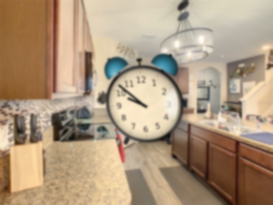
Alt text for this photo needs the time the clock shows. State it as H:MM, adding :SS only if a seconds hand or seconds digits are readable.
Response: 9:52
